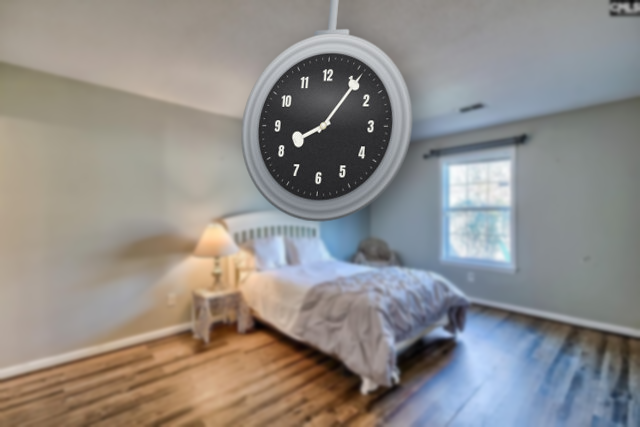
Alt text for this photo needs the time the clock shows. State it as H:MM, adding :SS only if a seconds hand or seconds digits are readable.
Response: 8:06
